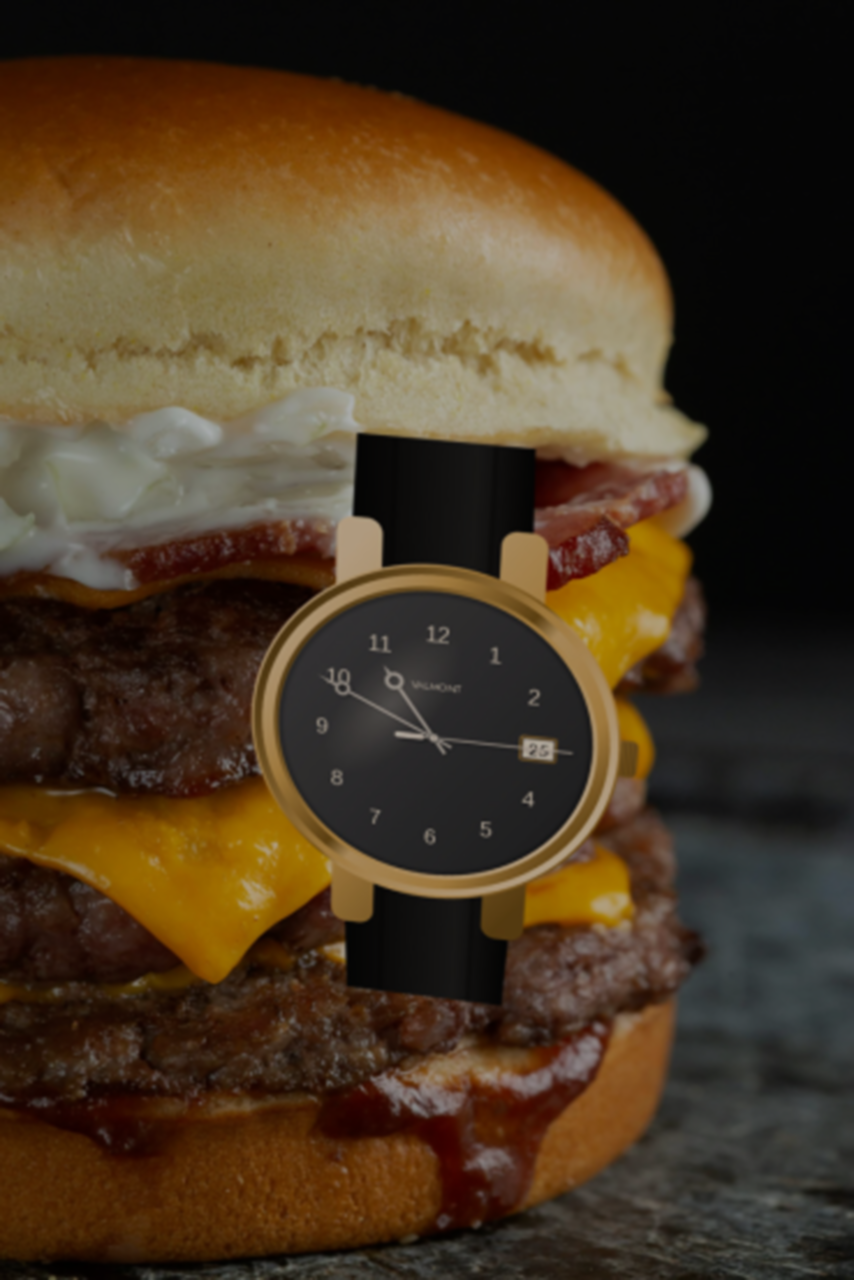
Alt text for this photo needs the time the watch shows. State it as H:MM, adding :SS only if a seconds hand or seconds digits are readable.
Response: 10:49:15
